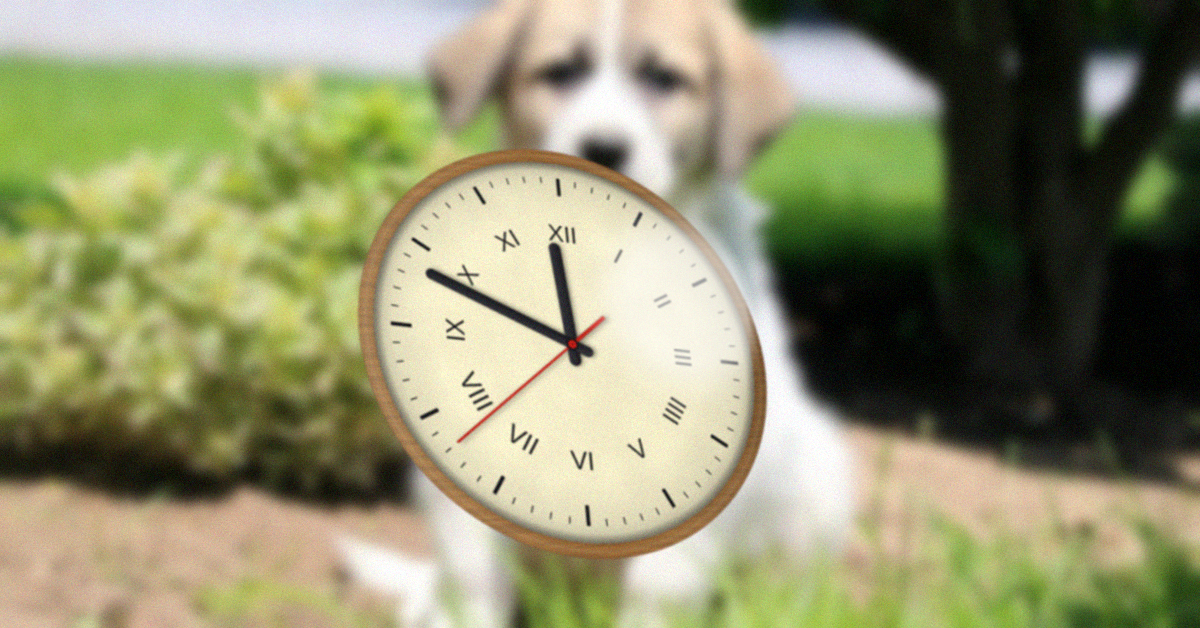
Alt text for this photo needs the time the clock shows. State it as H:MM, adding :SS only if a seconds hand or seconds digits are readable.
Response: 11:48:38
